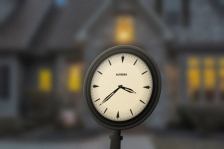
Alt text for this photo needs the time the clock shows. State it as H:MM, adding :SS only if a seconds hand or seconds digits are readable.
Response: 3:38
